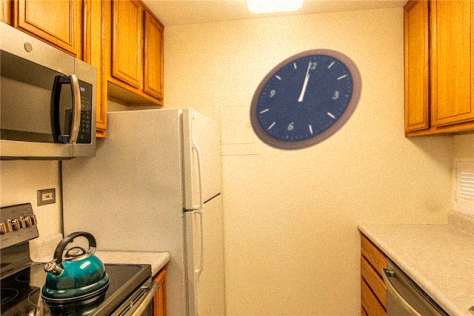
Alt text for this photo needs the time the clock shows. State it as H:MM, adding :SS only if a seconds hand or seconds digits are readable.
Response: 11:59
